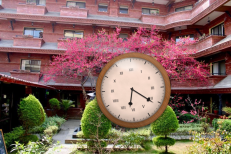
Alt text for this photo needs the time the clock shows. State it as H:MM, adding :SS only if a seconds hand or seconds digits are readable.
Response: 6:21
